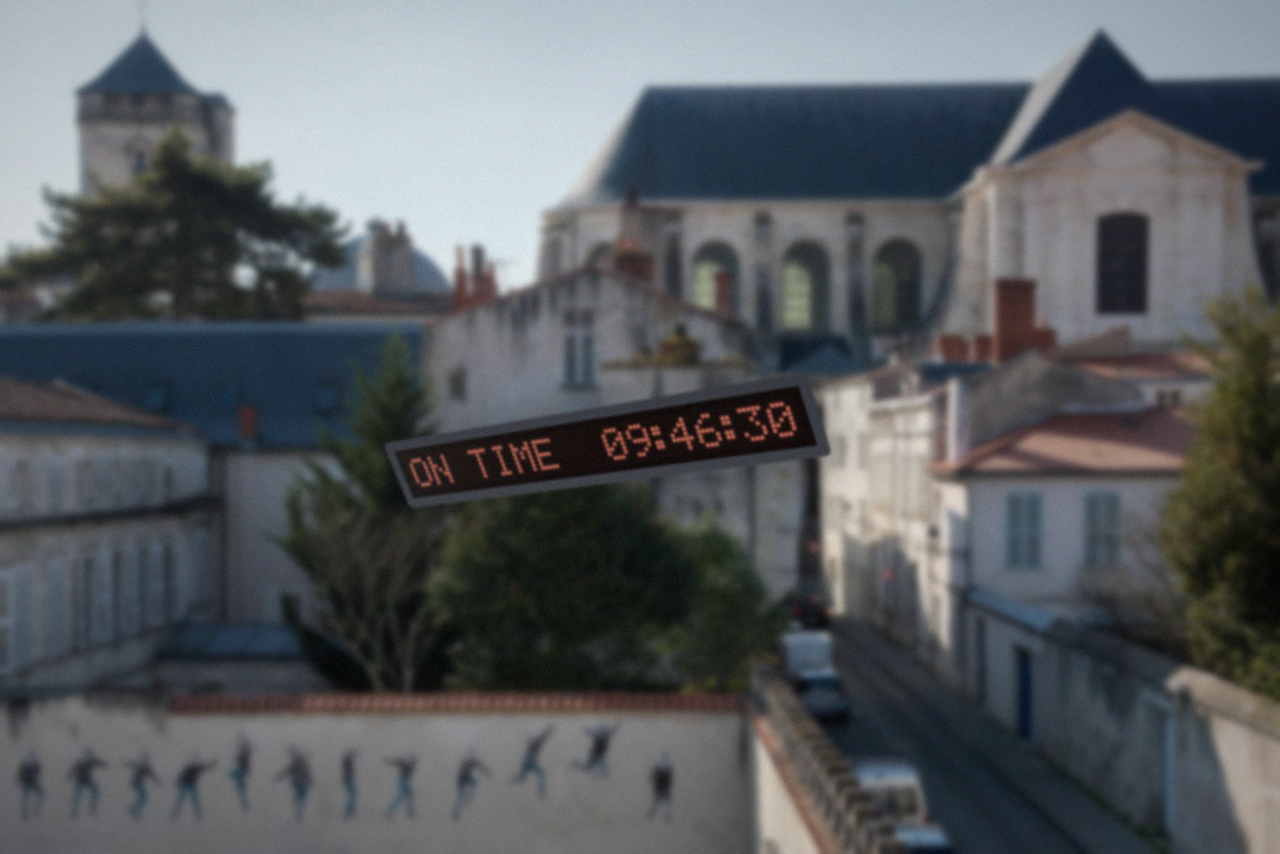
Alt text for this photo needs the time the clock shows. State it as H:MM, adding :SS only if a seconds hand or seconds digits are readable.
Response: 9:46:30
